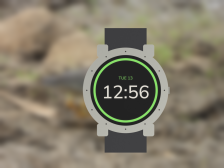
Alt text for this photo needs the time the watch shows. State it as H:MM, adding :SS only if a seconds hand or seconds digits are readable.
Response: 12:56
